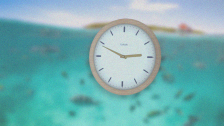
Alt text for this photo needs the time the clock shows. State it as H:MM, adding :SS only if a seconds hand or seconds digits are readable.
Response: 2:49
